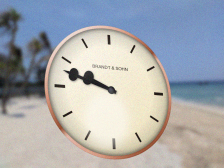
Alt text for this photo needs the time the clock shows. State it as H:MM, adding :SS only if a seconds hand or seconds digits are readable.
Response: 9:48
